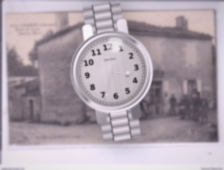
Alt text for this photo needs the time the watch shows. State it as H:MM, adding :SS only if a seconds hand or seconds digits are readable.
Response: 3:34
